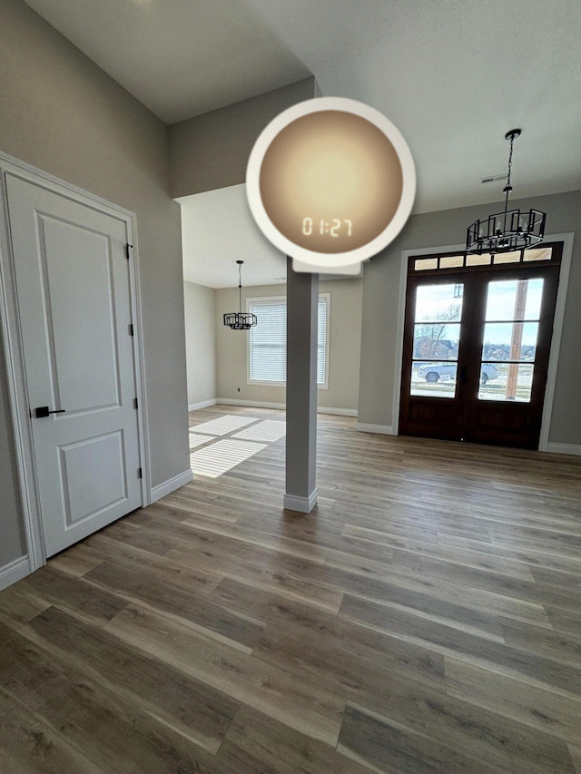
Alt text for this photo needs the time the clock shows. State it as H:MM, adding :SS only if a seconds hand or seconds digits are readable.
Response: 1:27
